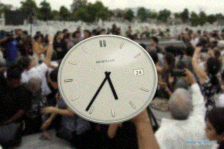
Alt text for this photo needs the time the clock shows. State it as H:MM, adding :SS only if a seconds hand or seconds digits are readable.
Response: 5:36
